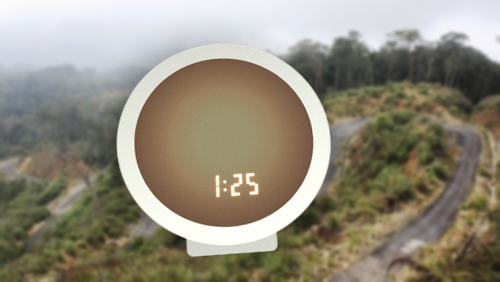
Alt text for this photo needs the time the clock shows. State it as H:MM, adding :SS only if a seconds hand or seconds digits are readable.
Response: 1:25
